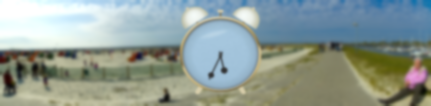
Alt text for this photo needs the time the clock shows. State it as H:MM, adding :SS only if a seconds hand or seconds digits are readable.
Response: 5:34
